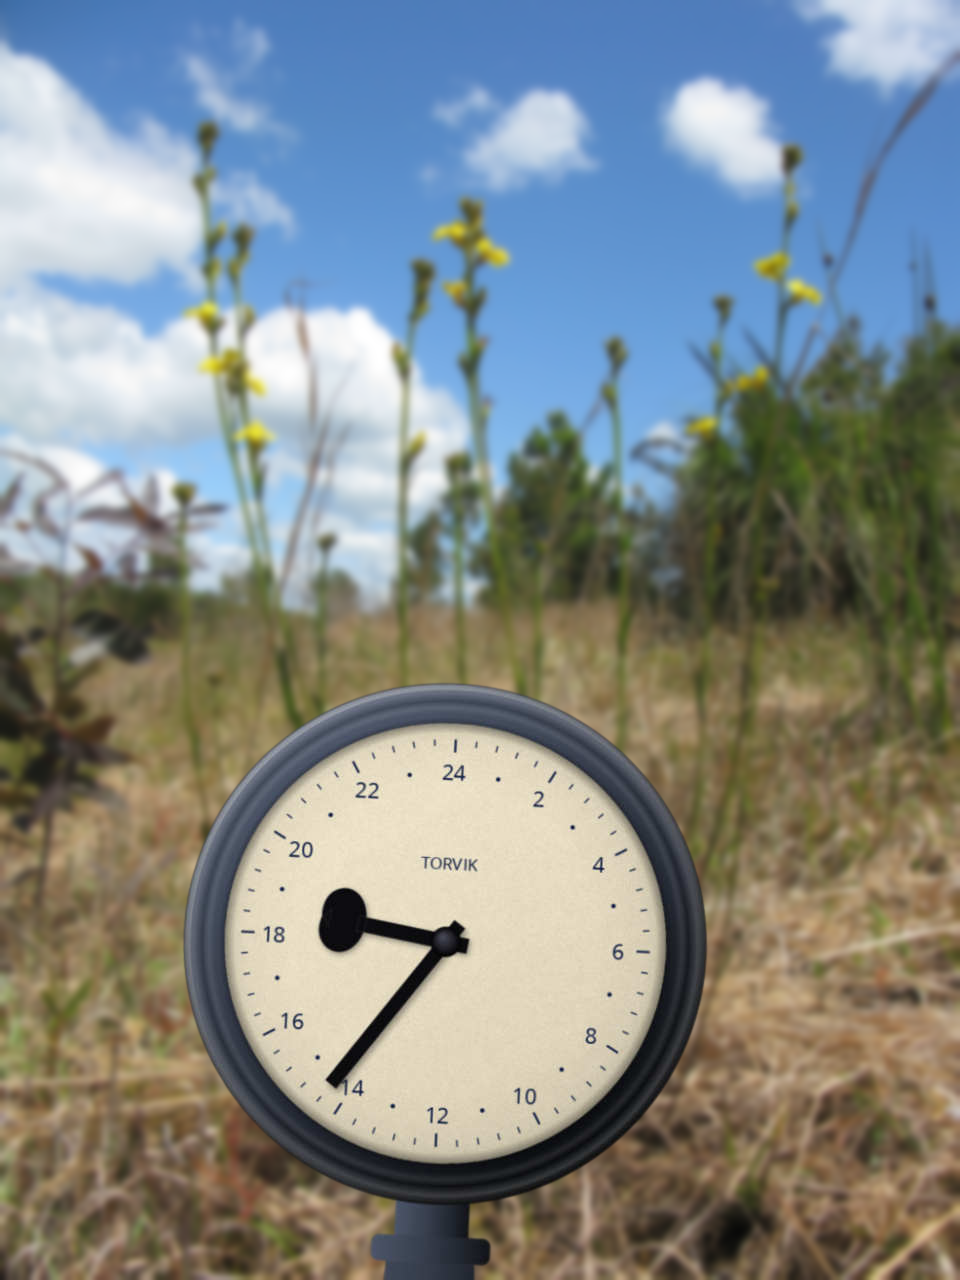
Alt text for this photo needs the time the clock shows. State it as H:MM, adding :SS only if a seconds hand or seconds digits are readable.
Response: 18:36
